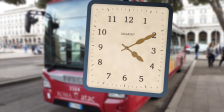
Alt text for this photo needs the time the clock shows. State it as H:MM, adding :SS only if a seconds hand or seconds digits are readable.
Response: 4:10
